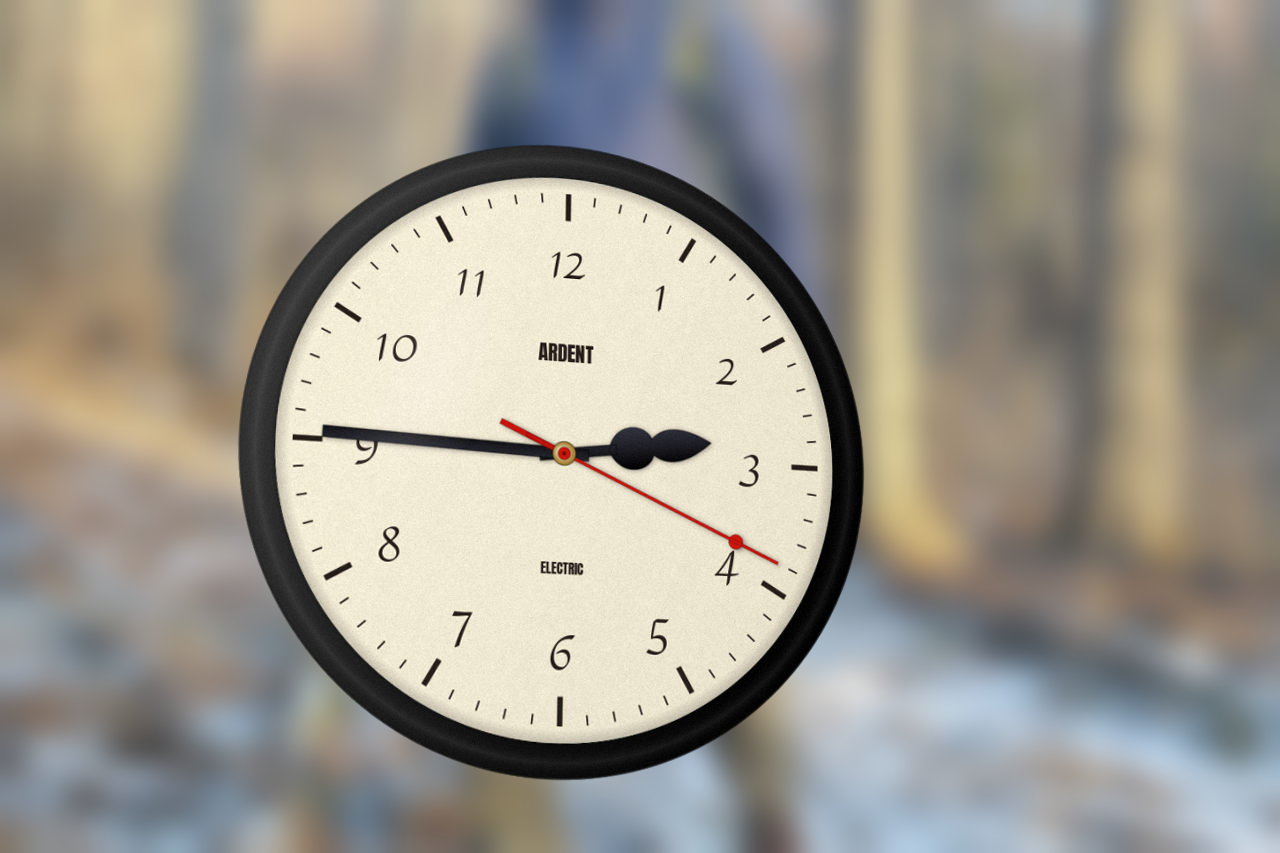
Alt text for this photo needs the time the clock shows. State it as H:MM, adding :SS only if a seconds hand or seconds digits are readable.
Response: 2:45:19
